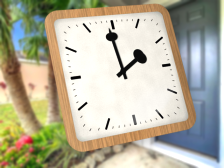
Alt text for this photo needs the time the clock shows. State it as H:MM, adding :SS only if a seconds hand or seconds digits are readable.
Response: 1:59
